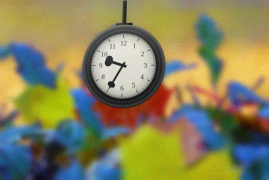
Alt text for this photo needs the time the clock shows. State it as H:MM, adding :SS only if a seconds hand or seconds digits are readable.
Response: 9:35
